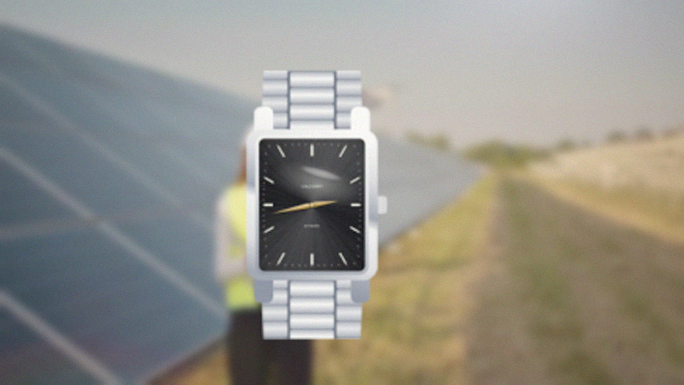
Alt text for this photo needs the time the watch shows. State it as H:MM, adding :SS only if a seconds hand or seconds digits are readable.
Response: 2:43
